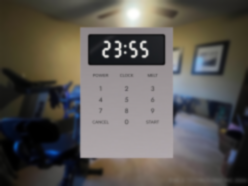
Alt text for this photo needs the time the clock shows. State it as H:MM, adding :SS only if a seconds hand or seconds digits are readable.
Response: 23:55
